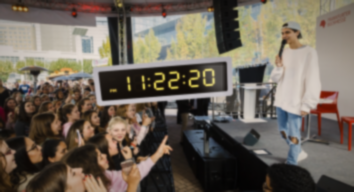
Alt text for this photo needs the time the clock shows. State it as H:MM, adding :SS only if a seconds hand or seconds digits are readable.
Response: 11:22:20
